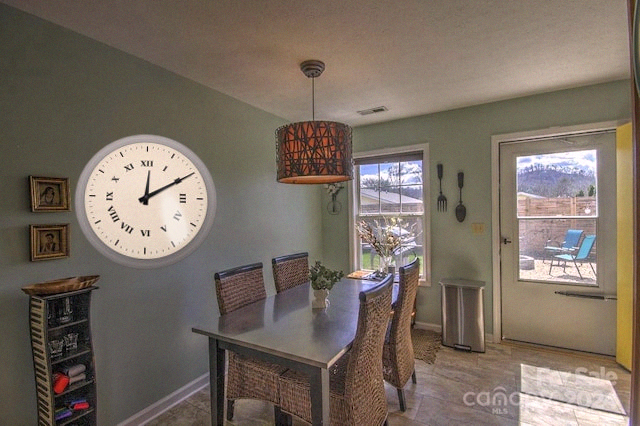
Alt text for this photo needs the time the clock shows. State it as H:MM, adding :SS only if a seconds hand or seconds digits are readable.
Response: 12:10
